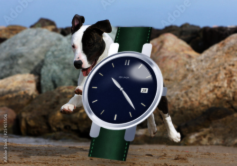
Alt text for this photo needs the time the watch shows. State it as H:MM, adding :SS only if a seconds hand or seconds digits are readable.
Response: 10:23
